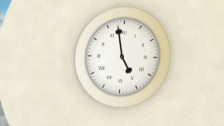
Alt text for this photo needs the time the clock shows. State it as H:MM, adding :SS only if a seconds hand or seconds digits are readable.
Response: 4:58
